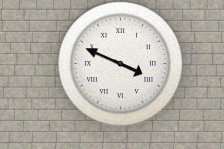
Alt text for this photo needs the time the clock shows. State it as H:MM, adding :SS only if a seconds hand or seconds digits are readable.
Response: 3:49
